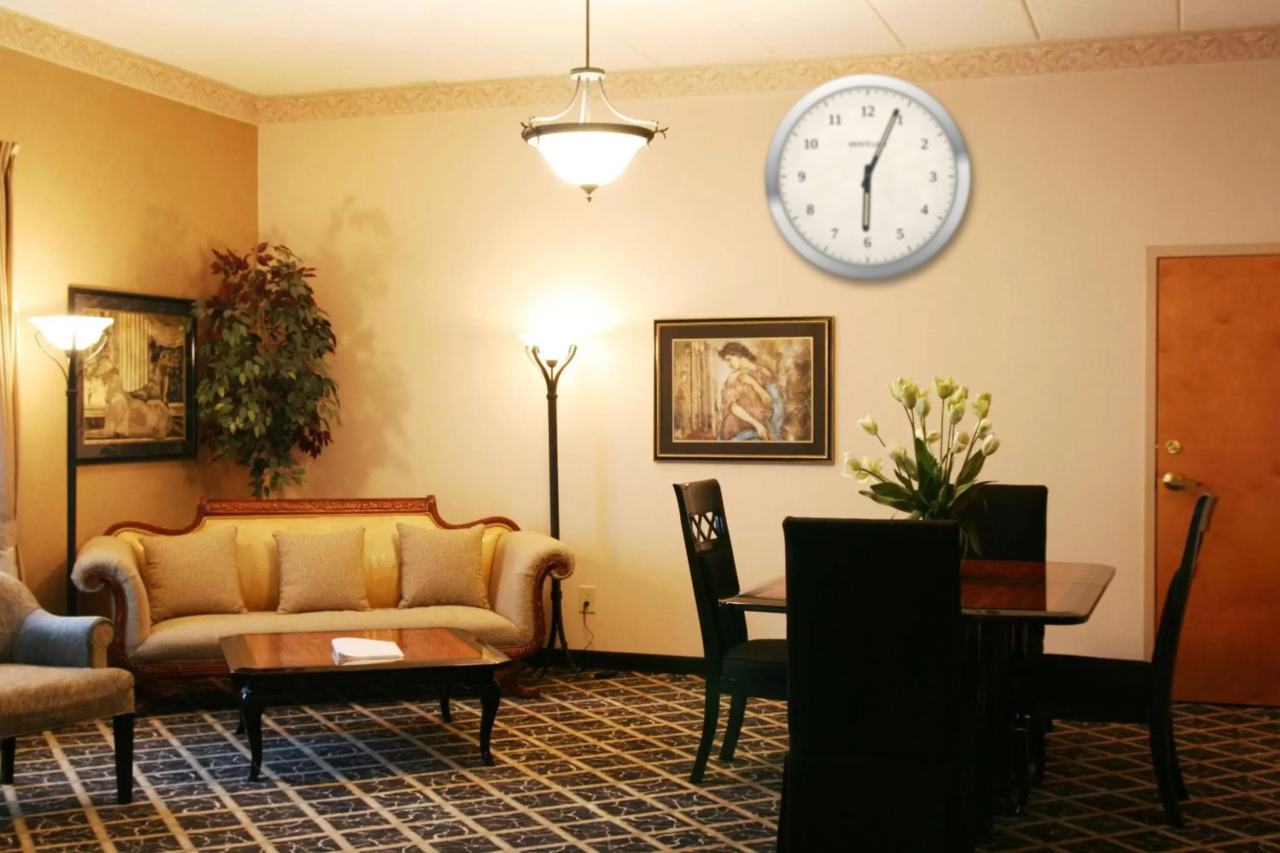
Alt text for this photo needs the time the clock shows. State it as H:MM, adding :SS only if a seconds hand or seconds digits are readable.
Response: 6:04
